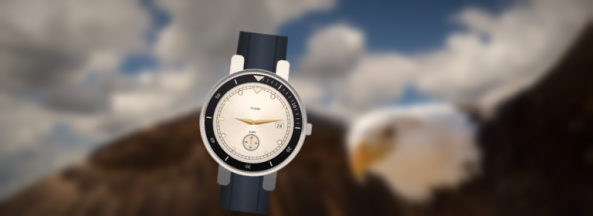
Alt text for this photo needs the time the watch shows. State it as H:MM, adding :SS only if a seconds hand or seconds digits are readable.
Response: 9:13
